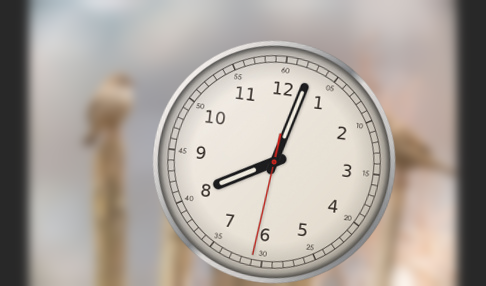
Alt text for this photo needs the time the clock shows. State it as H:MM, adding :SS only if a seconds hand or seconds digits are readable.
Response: 8:02:31
